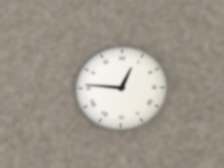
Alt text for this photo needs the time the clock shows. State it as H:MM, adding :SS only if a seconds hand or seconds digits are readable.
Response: 12:46
